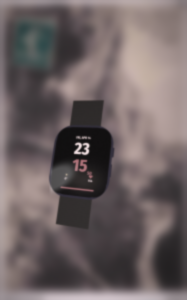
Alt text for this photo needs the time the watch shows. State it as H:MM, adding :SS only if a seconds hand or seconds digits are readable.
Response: 23:15
